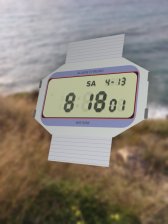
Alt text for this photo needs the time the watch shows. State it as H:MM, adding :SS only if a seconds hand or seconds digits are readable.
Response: 8:18:01
